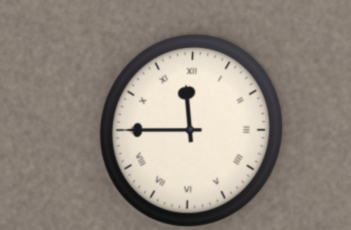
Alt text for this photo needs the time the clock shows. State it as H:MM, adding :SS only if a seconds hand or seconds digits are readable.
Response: 11:45
